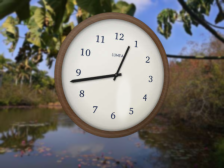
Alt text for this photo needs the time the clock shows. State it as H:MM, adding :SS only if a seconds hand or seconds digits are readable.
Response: 12:43
